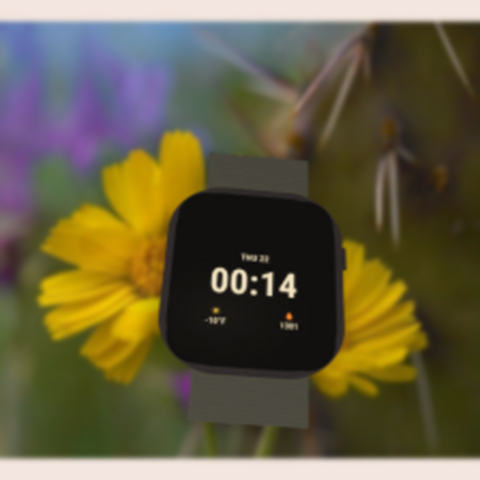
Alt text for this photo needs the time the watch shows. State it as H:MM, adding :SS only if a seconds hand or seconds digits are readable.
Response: 0:14
